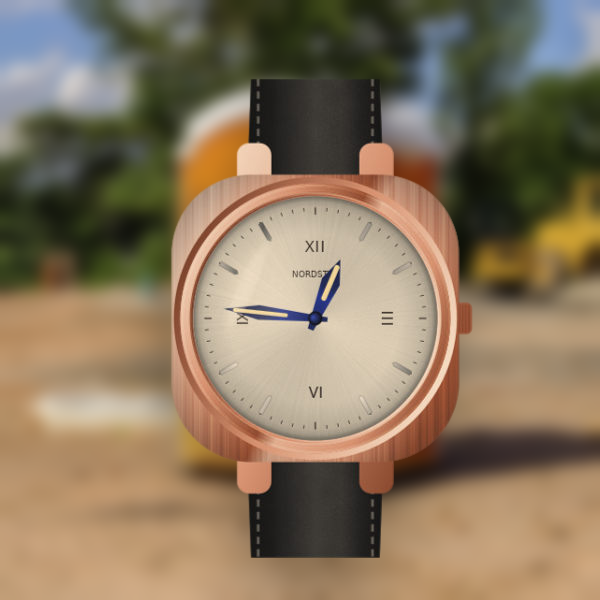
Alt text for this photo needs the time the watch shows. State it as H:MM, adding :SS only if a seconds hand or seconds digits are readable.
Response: 12:46
